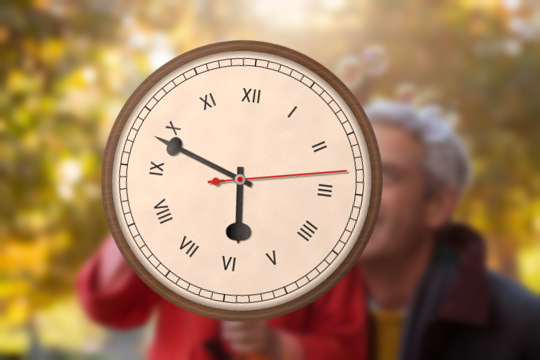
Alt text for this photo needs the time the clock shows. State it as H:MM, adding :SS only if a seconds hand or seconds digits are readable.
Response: 5:48:13
